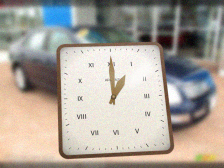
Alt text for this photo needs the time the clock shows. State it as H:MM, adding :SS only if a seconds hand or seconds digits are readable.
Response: 1:00
